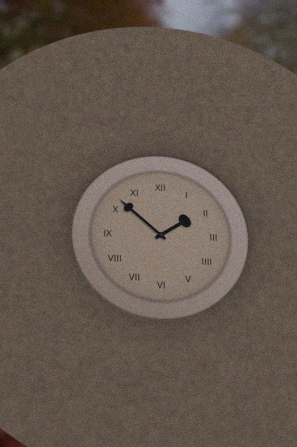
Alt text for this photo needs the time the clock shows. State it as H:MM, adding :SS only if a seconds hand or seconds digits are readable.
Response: 1:52
